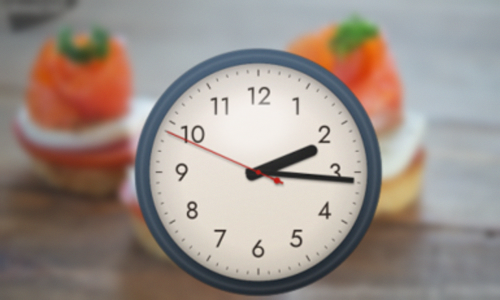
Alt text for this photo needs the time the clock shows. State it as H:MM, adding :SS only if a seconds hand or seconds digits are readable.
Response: 2:15:49
